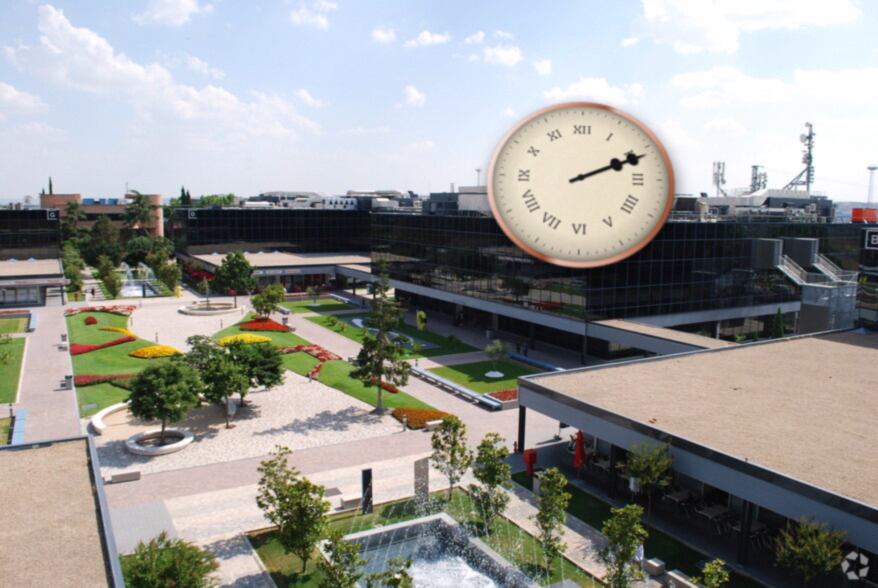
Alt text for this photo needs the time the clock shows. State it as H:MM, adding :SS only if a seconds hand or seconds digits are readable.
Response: 2:11
